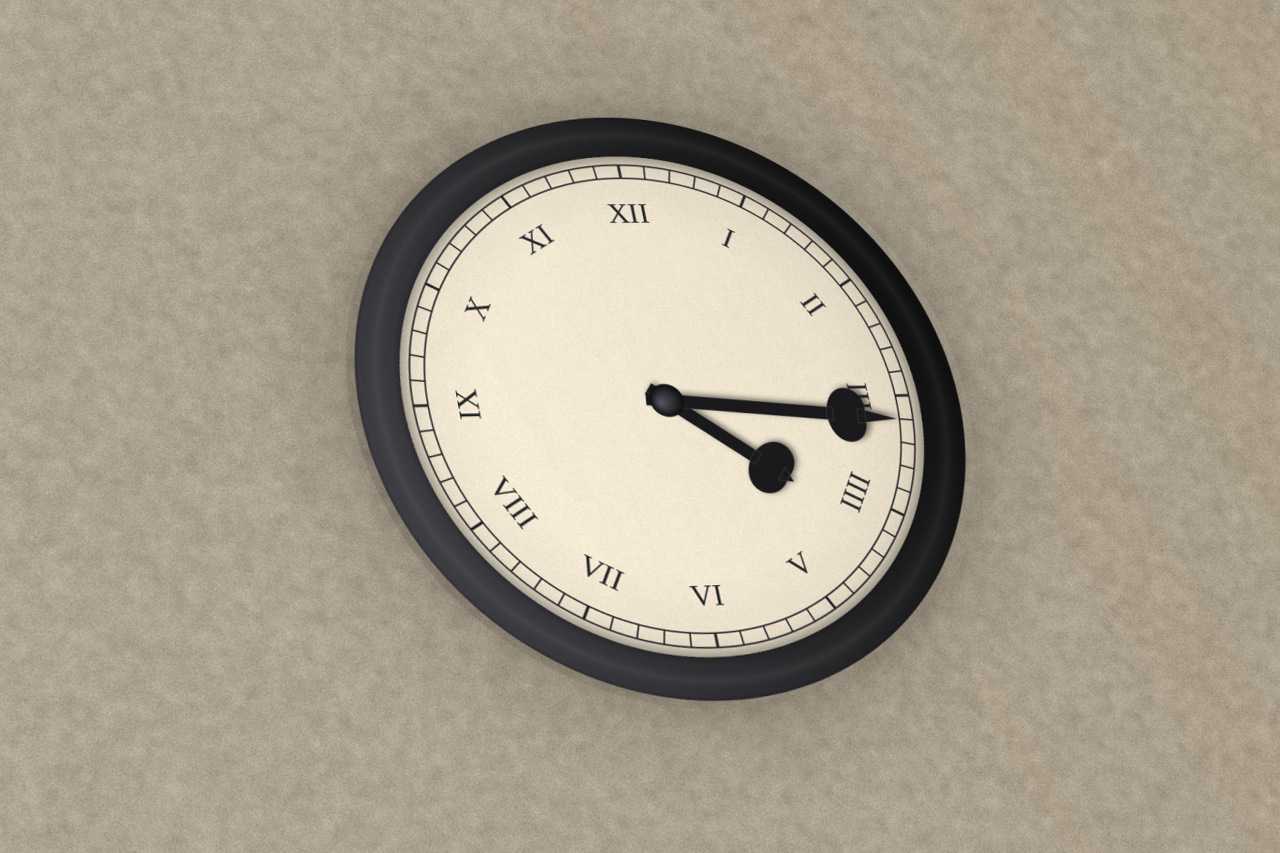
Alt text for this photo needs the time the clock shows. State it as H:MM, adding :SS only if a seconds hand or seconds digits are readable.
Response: 4:16
